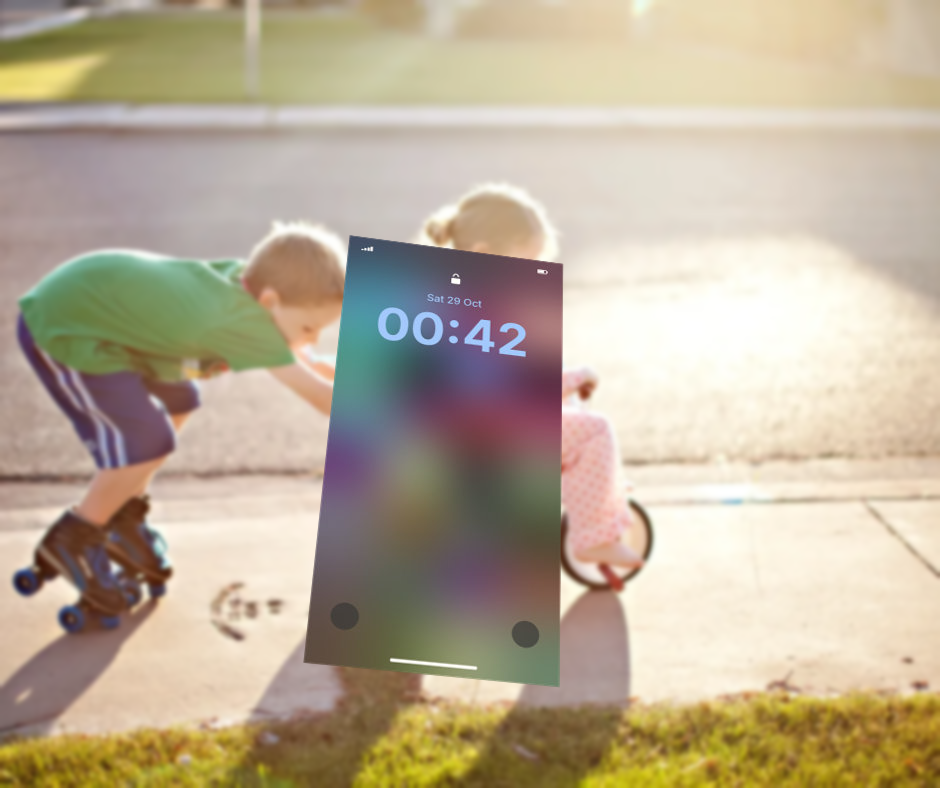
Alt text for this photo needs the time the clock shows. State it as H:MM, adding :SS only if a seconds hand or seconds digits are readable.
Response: 0:42
